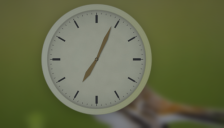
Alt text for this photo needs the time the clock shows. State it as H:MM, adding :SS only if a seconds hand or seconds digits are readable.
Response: 7:04
